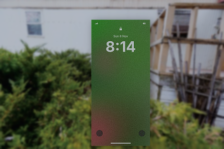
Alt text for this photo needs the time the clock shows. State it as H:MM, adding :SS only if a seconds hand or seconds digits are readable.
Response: 8:14
